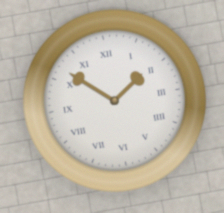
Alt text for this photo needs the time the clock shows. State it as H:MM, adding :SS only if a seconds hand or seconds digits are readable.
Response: 1:52
